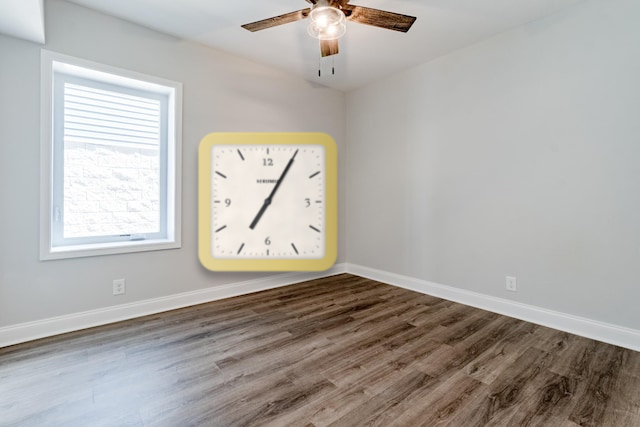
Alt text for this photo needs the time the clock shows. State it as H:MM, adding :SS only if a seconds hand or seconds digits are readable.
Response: 7:05
